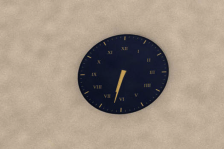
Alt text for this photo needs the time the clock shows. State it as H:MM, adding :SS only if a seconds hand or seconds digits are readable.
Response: 6:32
